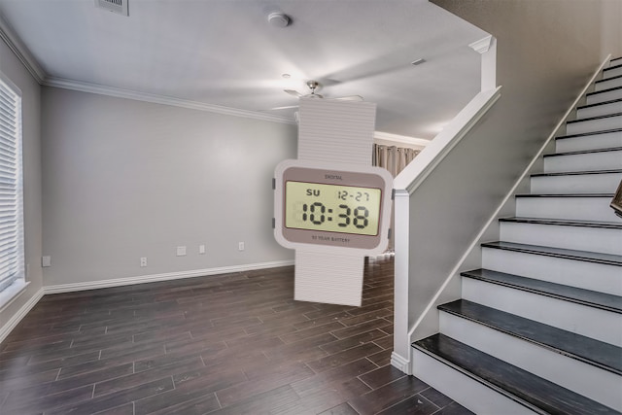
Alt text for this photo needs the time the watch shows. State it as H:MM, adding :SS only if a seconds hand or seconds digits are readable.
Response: 10:38
